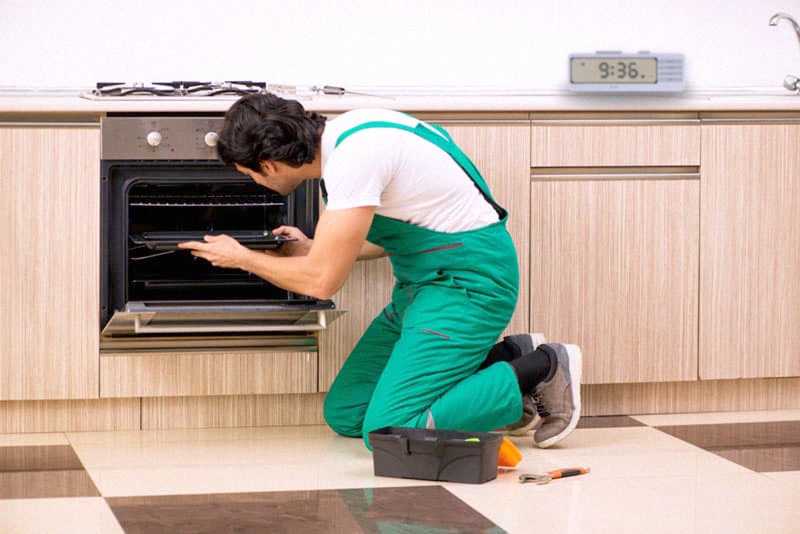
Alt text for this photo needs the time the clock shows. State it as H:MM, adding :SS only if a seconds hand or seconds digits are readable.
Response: 9:36
